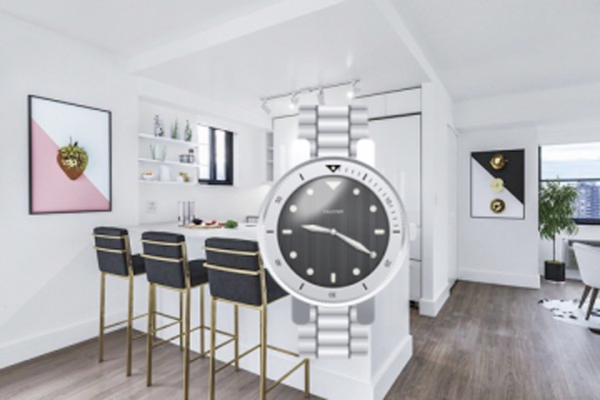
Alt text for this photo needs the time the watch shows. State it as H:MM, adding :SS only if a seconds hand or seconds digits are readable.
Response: 9:20
